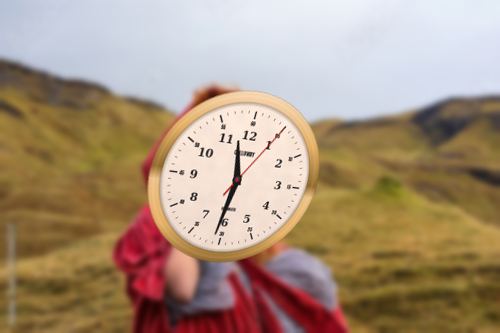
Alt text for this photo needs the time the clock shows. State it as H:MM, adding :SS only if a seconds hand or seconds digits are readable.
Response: 11:31:05
